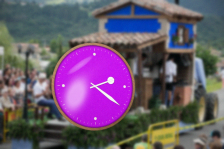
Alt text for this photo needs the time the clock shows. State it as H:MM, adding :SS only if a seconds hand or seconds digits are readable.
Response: 2:21
